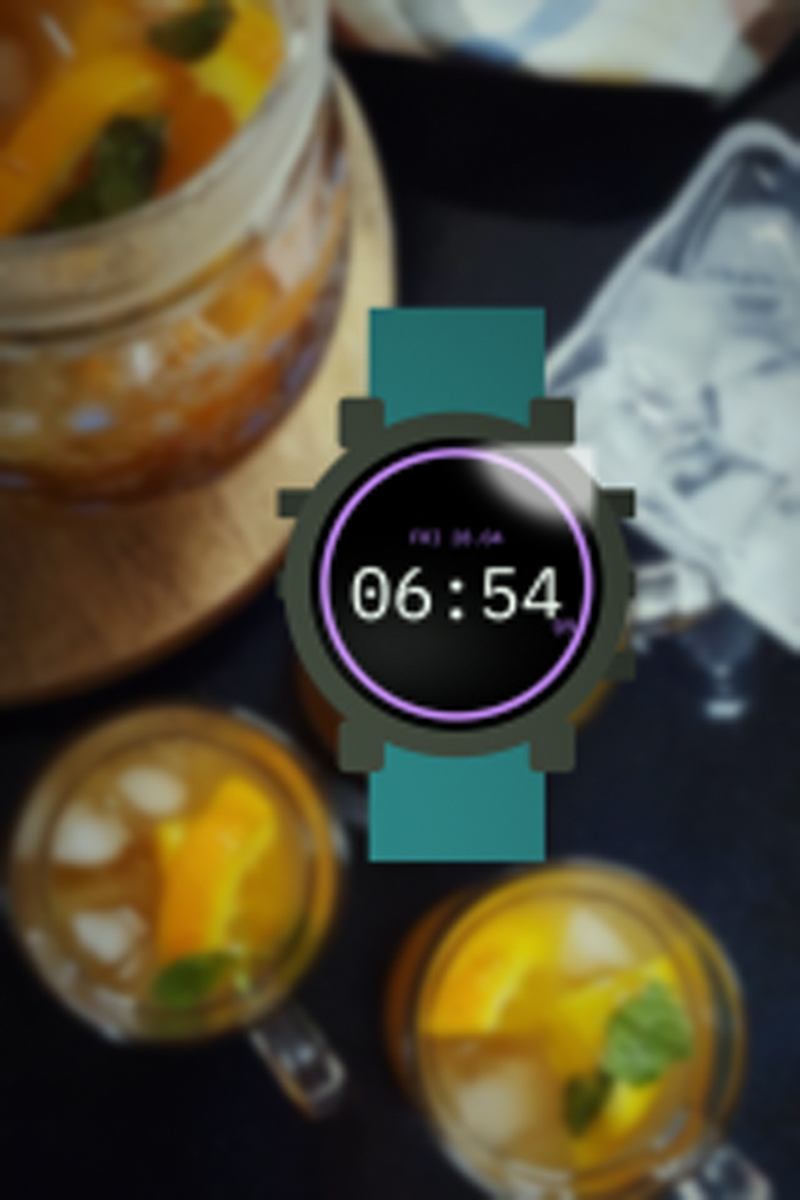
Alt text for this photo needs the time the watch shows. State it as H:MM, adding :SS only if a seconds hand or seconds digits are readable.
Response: 6:54
